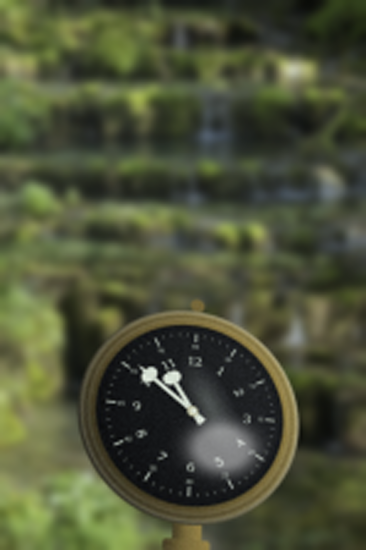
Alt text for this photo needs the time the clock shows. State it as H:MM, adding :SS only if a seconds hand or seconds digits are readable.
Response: 10:51
